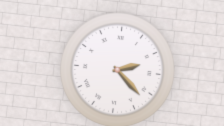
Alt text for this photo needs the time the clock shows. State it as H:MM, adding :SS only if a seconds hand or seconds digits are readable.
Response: 2:22
